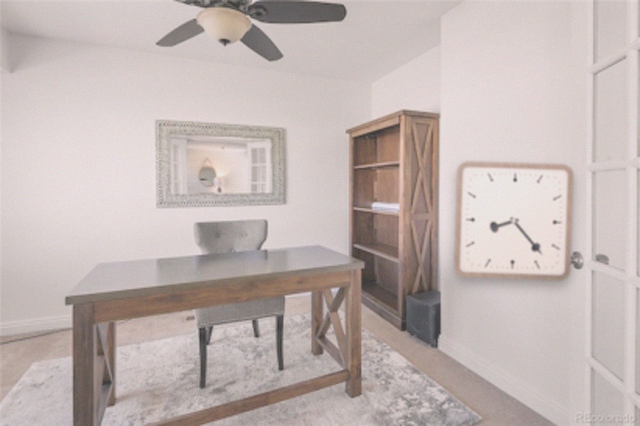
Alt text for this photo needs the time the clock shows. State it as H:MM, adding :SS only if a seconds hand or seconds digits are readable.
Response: 8:23
